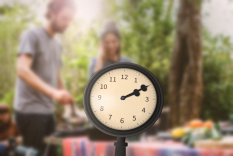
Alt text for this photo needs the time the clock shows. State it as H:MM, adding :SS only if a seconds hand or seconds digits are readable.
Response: 2:10
